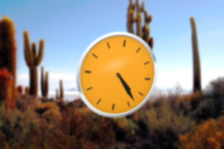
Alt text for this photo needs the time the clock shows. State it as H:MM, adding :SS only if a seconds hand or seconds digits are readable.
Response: 4:23
